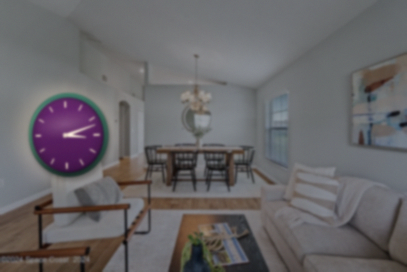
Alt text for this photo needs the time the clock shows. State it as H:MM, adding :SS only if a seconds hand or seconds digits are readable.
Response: 3:12
